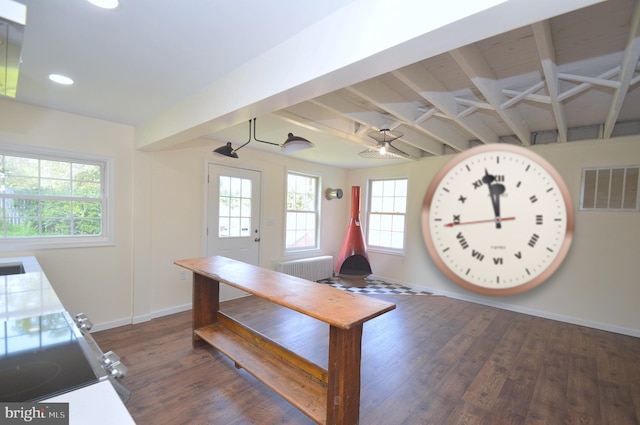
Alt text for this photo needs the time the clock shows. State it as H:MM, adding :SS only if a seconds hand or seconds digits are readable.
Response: 11:57:44
